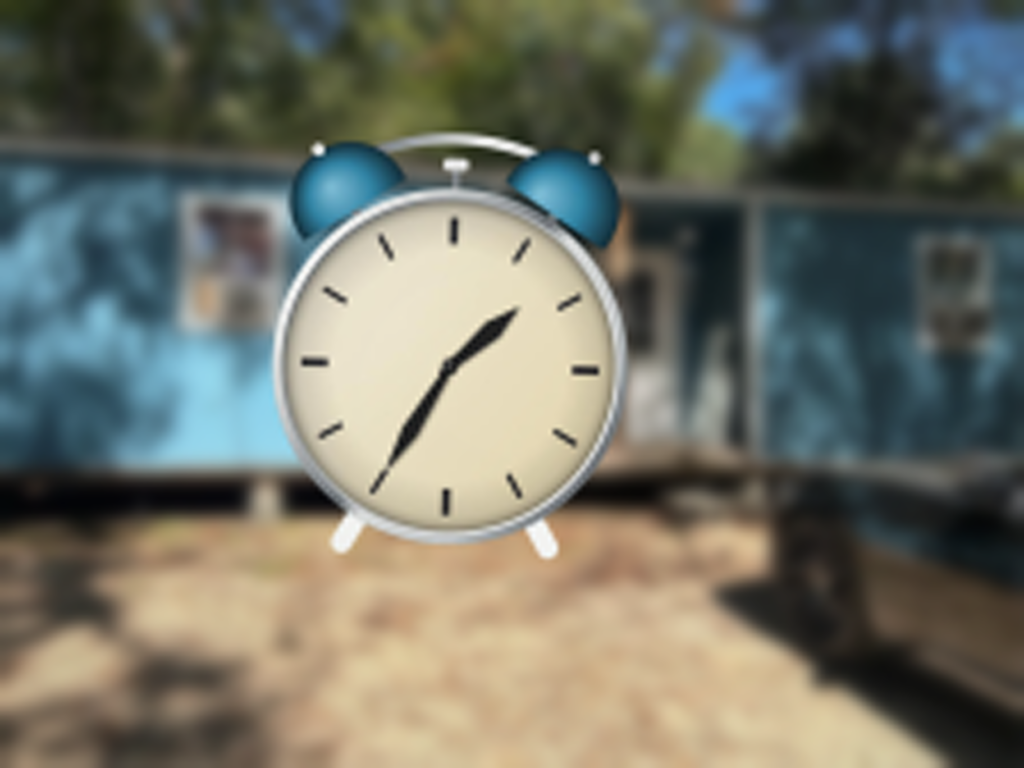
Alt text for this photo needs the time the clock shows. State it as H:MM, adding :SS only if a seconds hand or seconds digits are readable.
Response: 1:35
